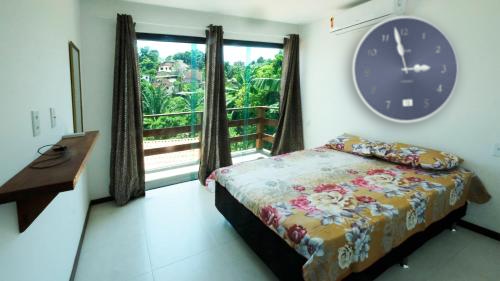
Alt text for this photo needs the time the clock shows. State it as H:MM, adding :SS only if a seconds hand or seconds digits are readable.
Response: 2:58
